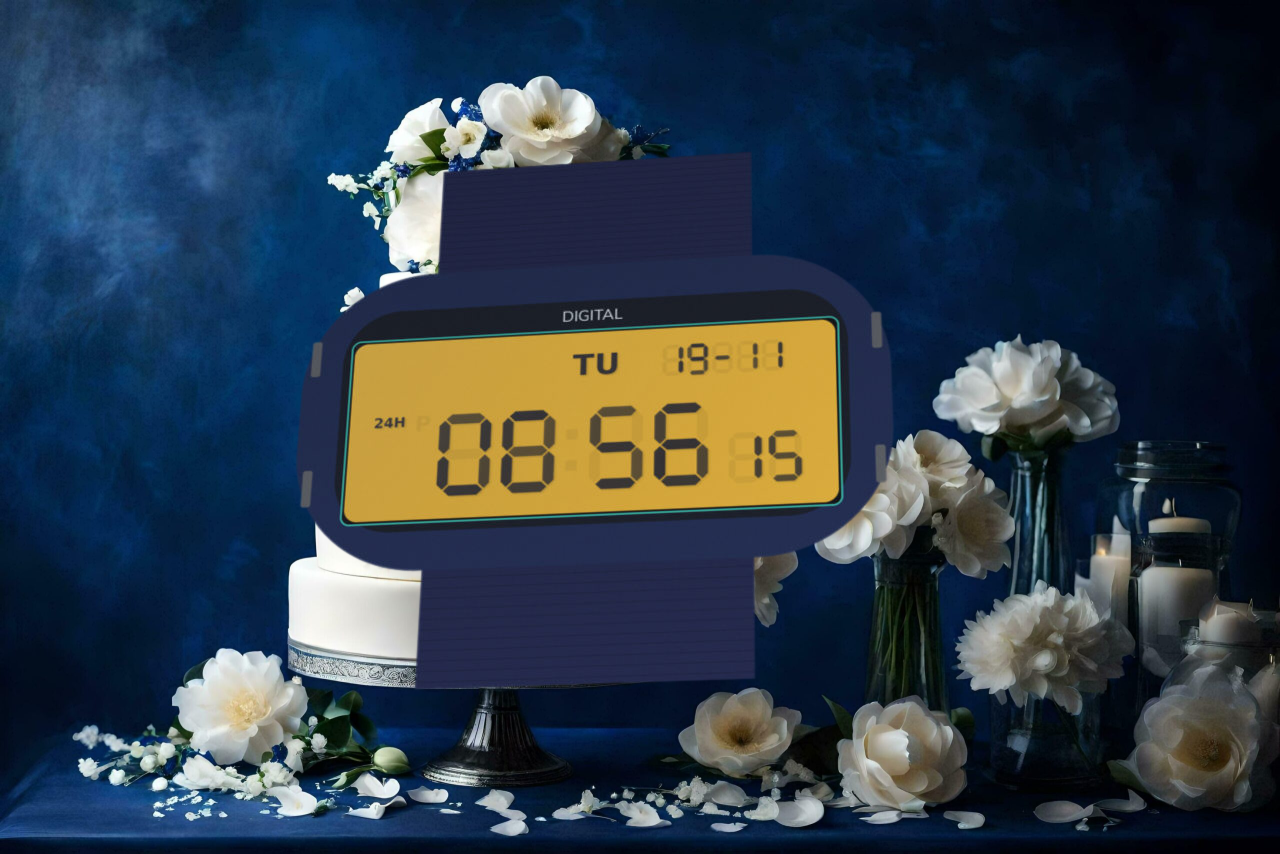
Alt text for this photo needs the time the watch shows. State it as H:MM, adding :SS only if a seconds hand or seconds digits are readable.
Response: 8:56:15
